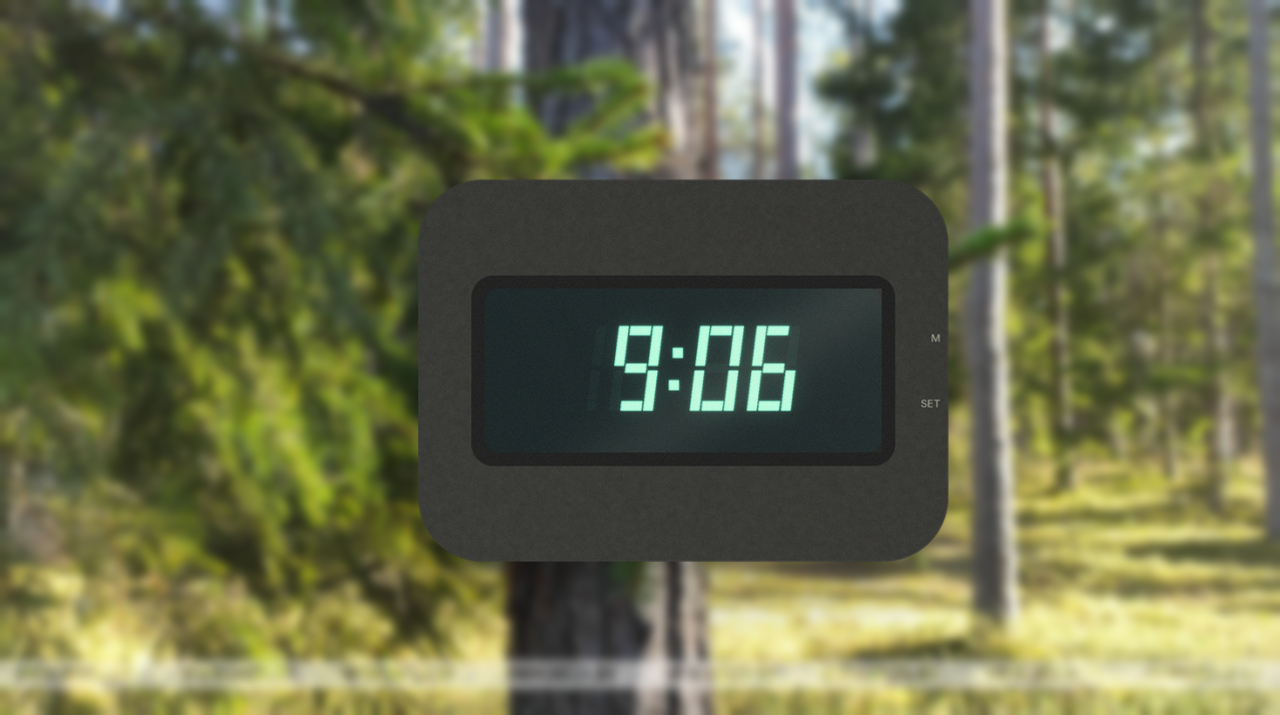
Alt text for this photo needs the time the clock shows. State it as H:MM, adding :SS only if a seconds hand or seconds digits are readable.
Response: 9:06
